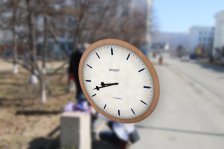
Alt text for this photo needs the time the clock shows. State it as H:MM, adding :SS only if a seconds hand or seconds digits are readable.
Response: 8:42
